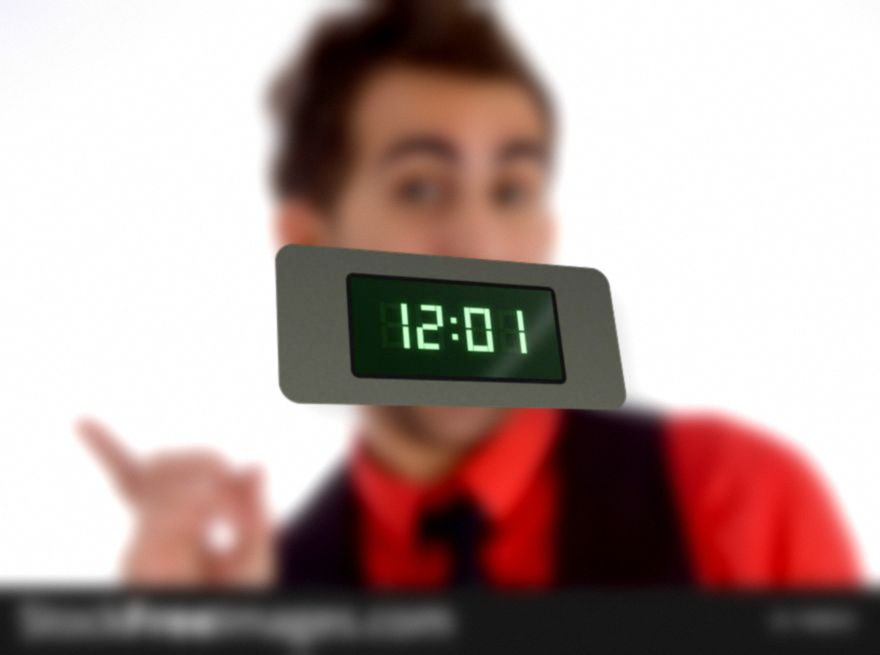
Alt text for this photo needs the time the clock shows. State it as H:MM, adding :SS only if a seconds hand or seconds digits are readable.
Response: 12:01
